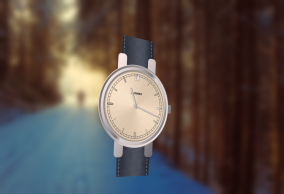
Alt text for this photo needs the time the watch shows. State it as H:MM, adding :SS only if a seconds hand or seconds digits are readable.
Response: 11:18
